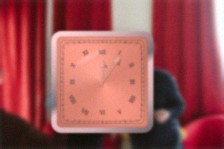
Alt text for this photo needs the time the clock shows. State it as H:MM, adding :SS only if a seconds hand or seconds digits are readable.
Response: 12:06
